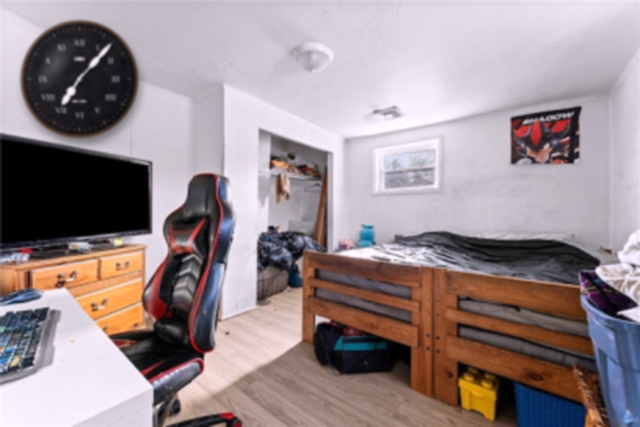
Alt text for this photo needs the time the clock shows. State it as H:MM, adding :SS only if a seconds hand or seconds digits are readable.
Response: 7:07
